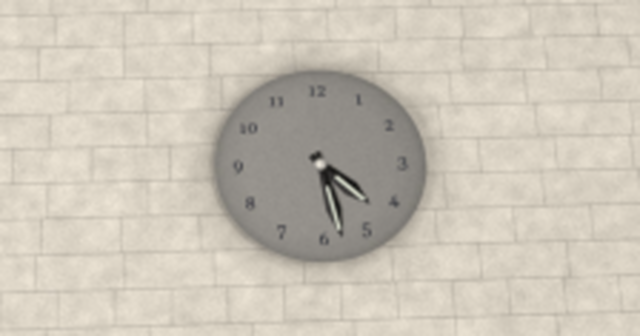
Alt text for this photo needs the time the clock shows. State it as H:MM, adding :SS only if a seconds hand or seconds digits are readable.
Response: 4:28
